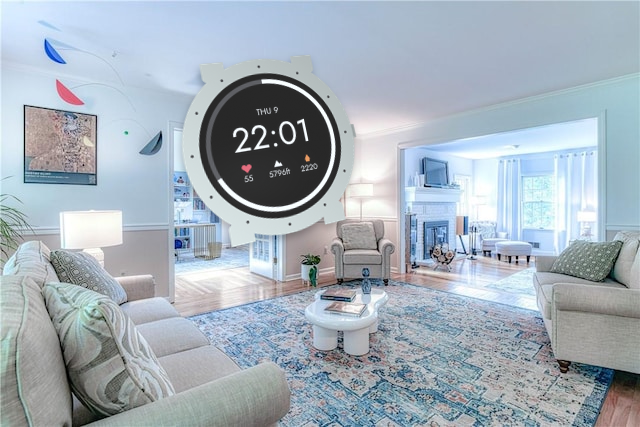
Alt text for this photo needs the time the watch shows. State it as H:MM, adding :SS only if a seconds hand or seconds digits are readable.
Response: 22:01
